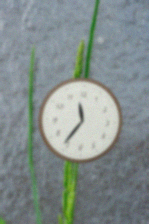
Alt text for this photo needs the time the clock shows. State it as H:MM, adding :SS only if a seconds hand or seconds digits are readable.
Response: 11:36
